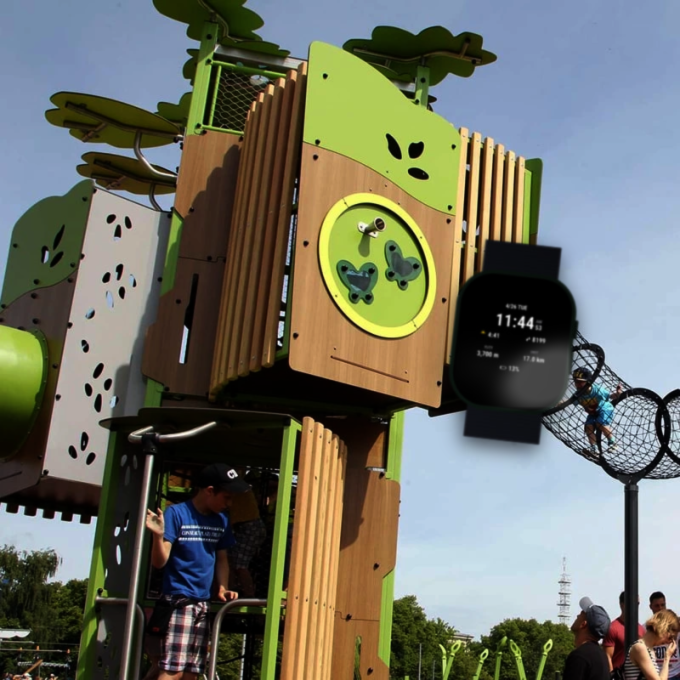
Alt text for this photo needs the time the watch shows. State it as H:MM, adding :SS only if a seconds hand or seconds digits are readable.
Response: 11:44
